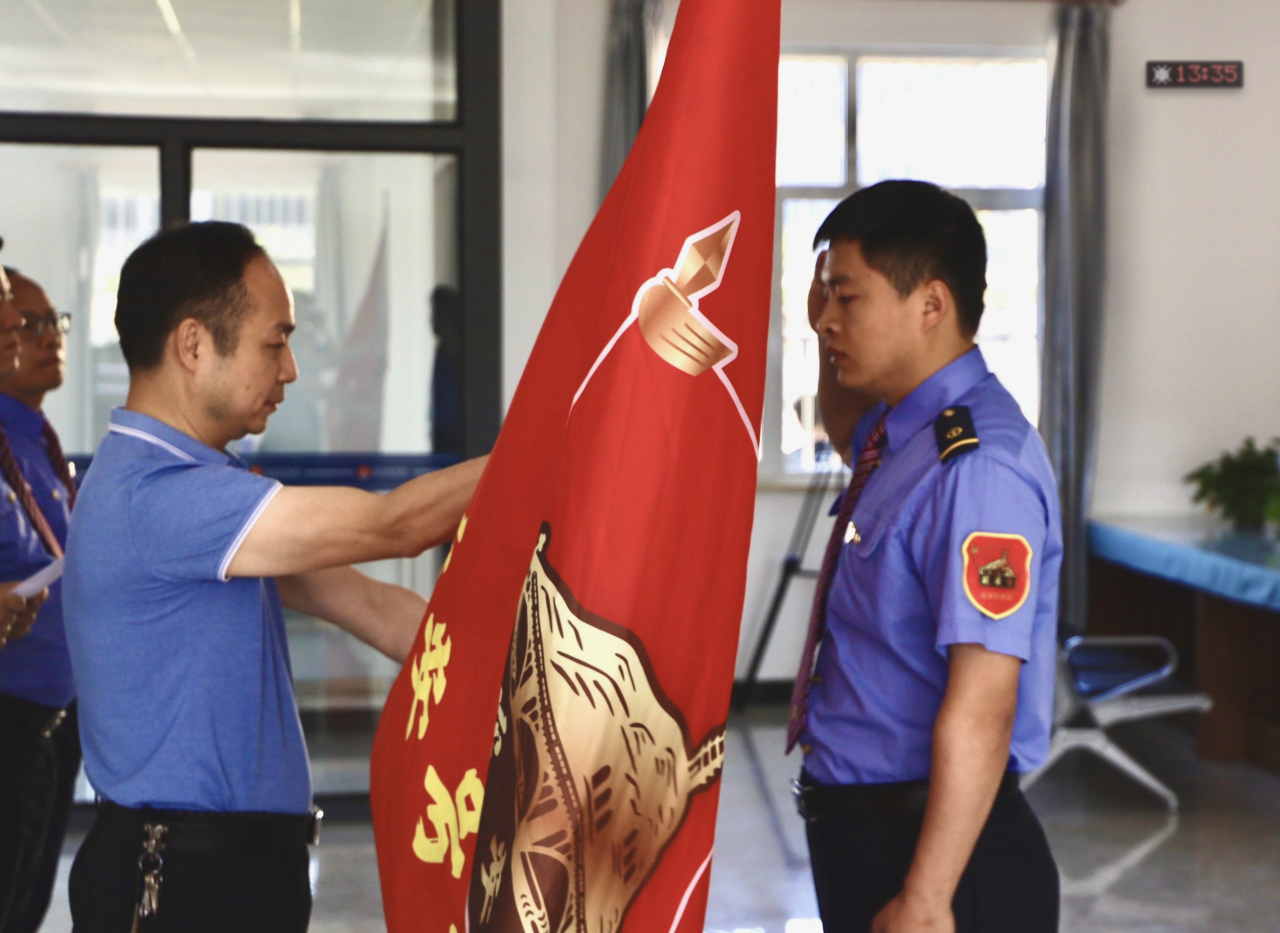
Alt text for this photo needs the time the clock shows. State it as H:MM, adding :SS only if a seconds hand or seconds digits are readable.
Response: 13:35
